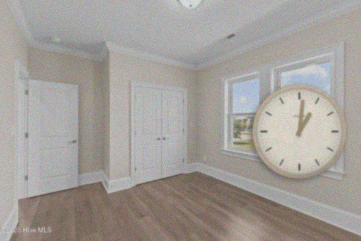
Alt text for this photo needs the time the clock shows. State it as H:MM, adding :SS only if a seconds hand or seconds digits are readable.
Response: 1:01
